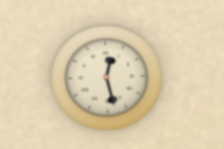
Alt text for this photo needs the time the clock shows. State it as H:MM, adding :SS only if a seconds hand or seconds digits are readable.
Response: 12:28
